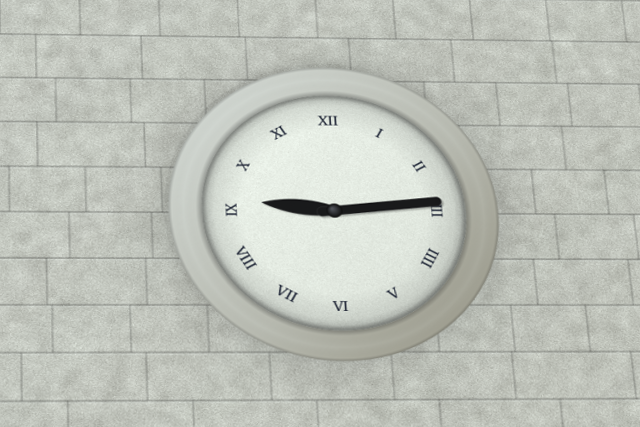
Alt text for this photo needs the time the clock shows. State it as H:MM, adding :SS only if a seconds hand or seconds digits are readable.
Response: 9:14
